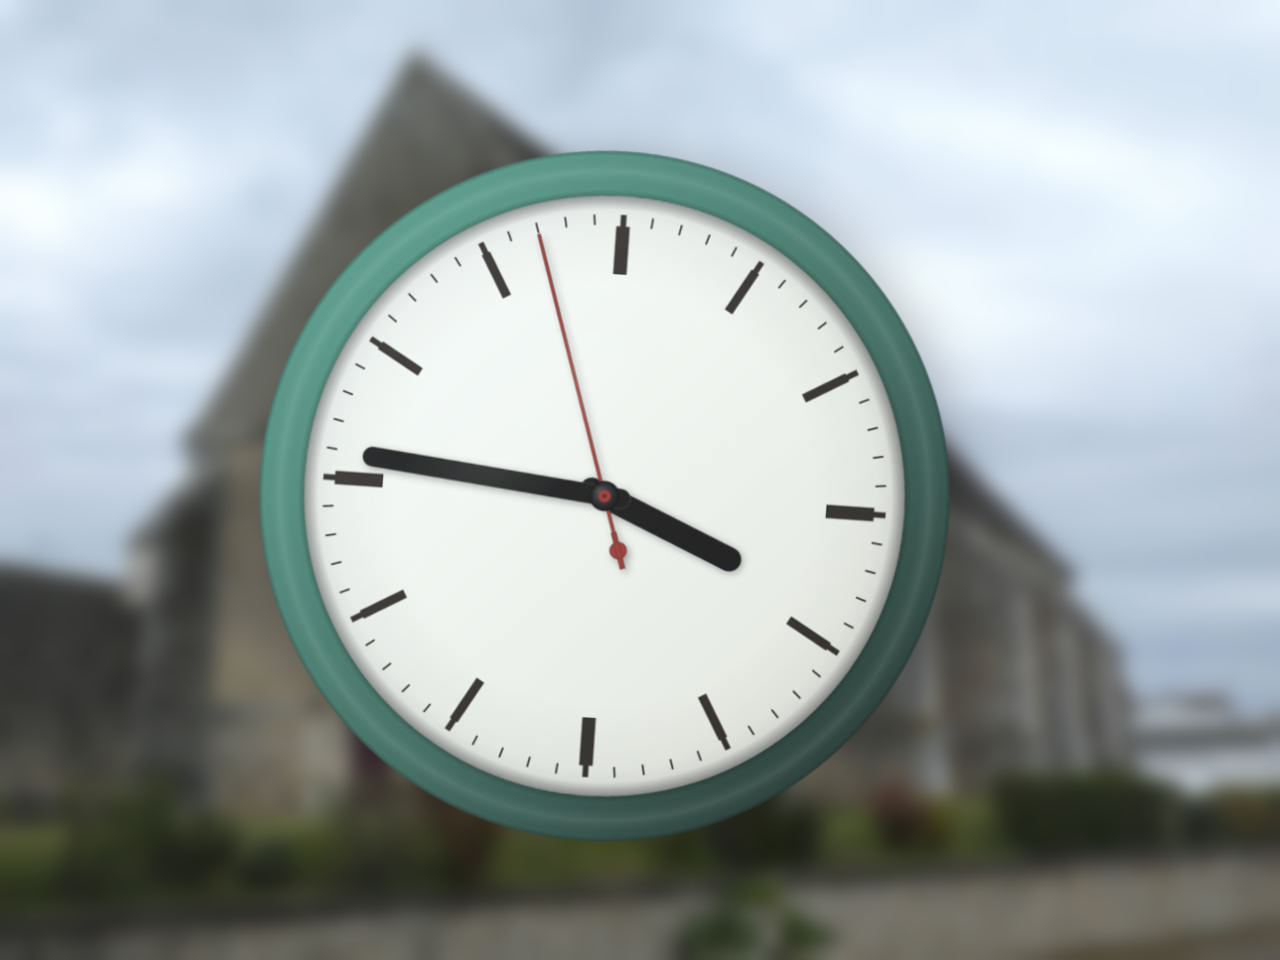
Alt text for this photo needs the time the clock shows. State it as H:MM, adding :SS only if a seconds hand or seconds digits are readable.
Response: 3:45:57
